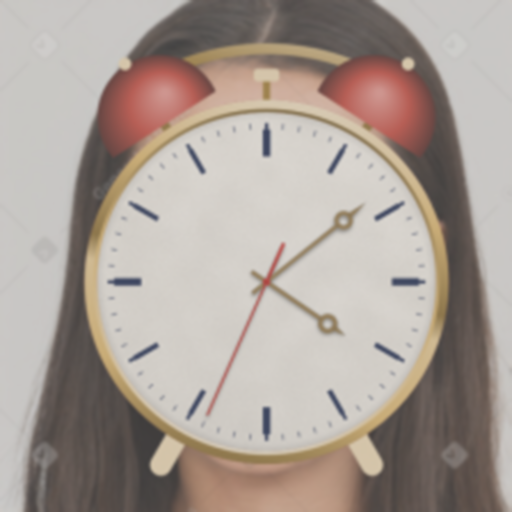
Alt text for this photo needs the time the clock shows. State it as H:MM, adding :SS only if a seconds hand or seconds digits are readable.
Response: 4:08:34
